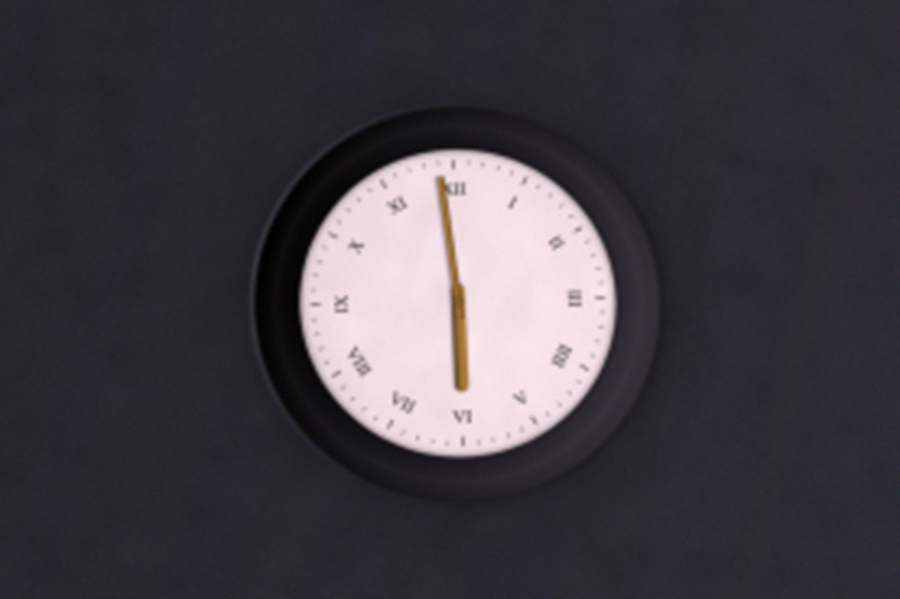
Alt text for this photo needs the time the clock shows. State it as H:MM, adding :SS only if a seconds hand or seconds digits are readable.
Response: 5:59
